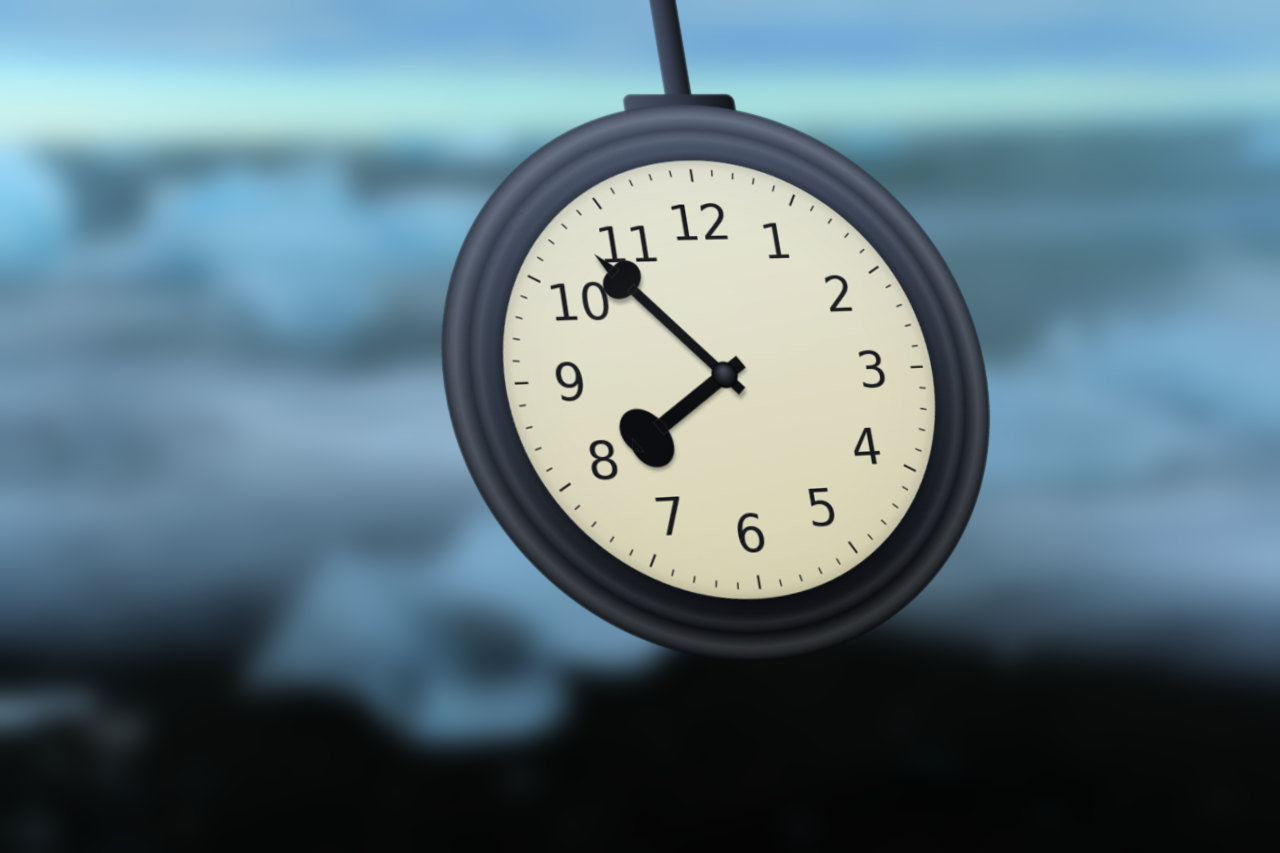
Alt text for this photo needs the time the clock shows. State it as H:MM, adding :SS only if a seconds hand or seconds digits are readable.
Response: 7:53
